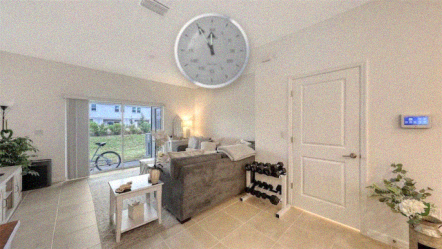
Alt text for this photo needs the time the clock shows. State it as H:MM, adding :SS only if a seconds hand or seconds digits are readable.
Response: 11:55
